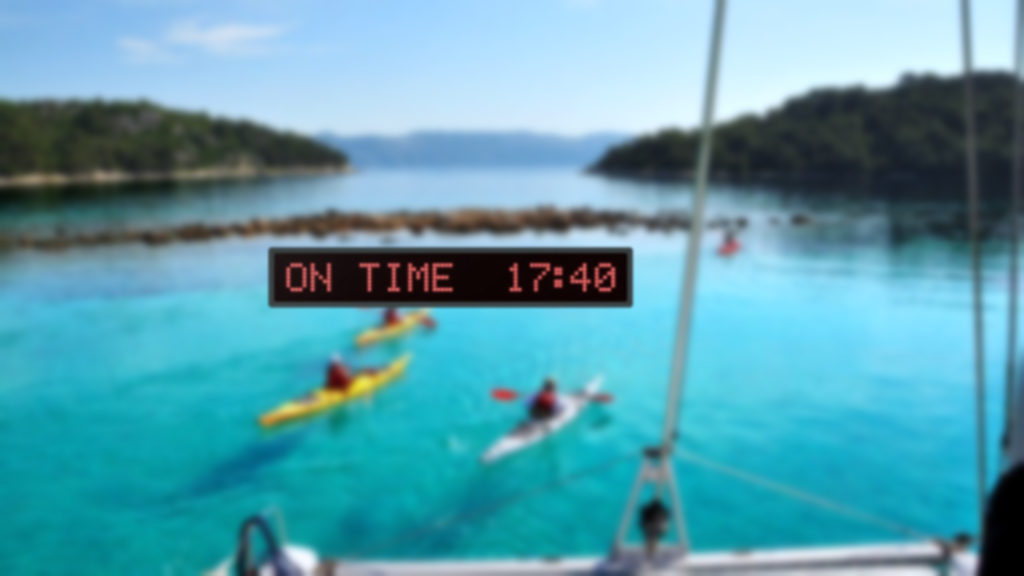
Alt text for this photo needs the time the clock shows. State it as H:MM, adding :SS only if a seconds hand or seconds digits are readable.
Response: 17:40
